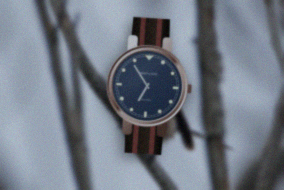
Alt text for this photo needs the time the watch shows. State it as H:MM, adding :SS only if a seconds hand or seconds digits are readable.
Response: 6:54
